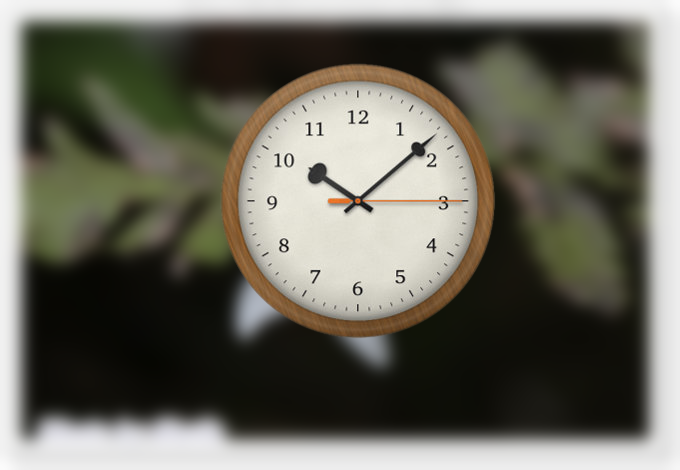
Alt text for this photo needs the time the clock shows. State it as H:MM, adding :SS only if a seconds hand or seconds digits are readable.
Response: 10:08:15
